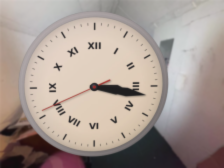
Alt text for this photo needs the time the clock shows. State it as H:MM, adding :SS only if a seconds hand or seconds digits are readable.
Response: 3:16:41
